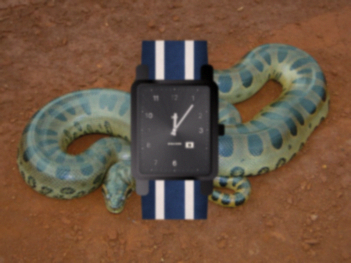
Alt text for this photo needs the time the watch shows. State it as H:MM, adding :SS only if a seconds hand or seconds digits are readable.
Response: 12:06
